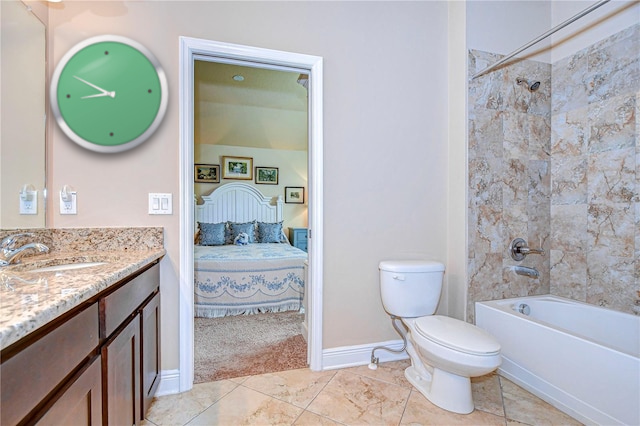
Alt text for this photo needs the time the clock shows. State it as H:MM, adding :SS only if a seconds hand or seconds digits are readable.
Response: 8:50
